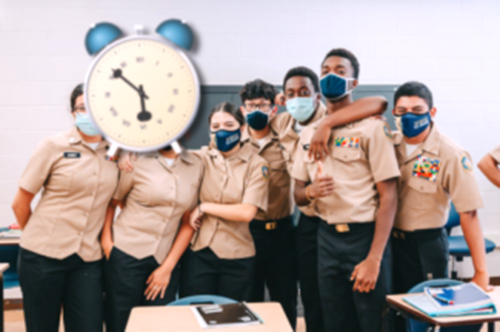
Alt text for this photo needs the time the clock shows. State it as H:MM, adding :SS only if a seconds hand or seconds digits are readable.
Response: 5:52
